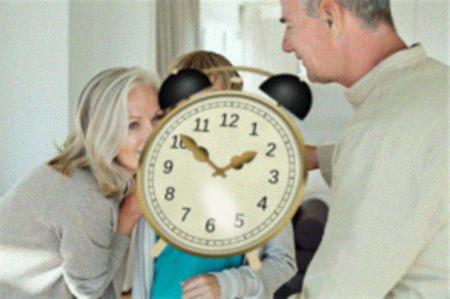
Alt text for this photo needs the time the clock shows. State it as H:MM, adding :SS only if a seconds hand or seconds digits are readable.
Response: 1:51
